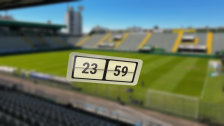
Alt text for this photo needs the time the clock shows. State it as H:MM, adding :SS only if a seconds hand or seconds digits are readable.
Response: 23:59
